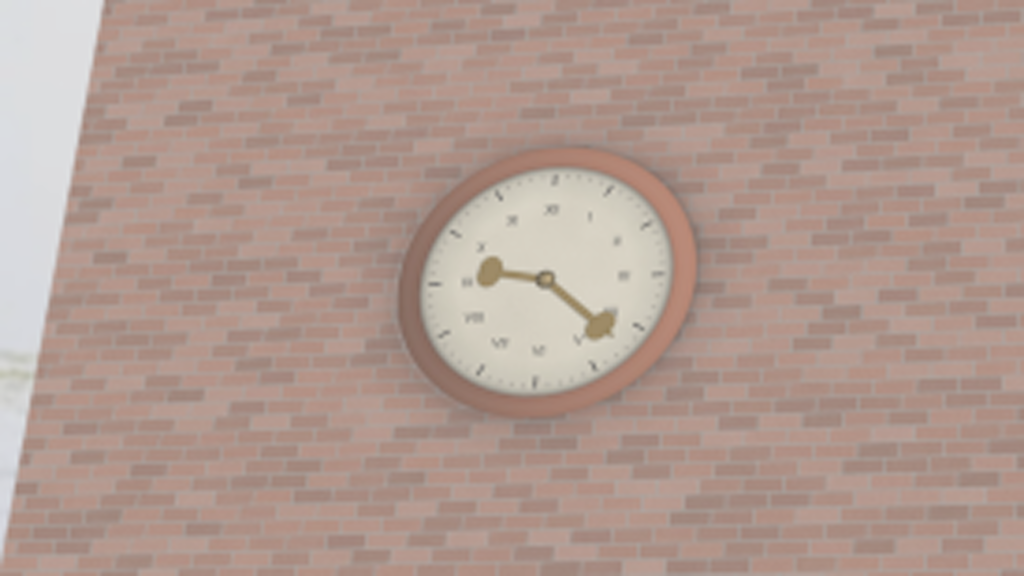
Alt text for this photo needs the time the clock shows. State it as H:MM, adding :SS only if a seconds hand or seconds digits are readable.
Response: 9:22
